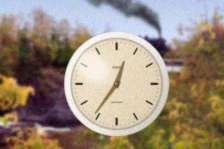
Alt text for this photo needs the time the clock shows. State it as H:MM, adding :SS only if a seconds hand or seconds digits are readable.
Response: 12:36
